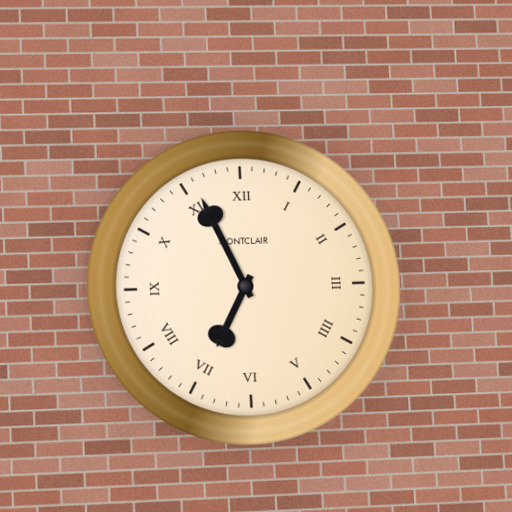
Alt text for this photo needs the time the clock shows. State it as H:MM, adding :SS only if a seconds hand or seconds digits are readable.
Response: 6:56
